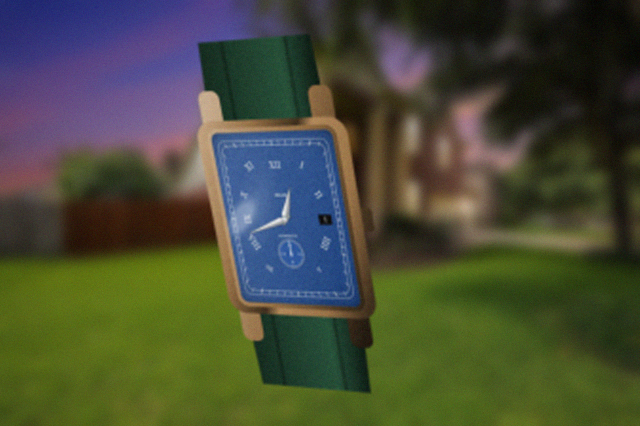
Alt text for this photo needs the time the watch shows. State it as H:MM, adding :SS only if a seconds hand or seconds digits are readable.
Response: 12:42
